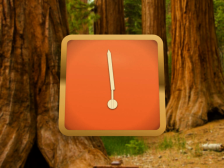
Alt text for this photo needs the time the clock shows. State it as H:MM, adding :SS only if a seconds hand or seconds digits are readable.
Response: 5:59
